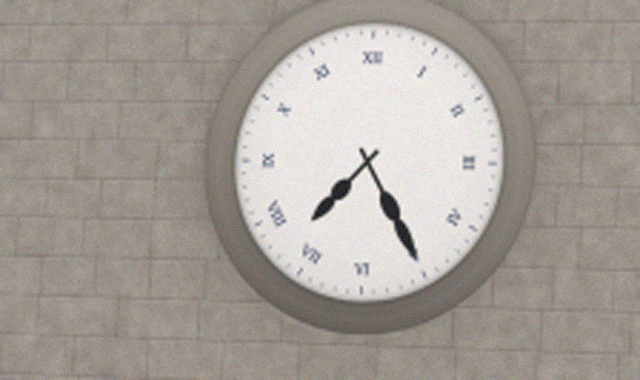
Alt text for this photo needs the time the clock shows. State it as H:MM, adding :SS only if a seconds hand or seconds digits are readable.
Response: 7:25
